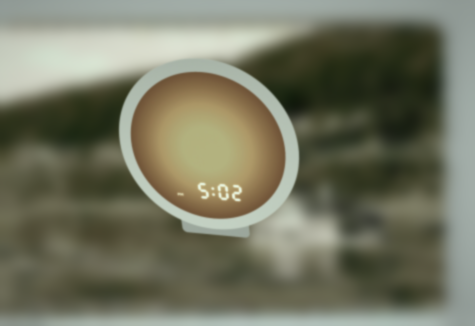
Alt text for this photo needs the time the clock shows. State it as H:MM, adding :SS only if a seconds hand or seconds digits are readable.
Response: 5:02
